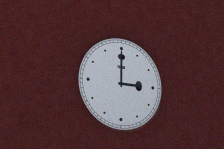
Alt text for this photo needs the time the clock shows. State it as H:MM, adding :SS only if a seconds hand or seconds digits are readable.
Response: 3:00
